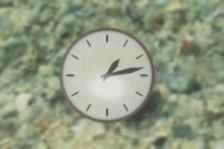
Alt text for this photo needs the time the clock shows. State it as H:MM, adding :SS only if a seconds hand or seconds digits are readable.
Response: 1:13
